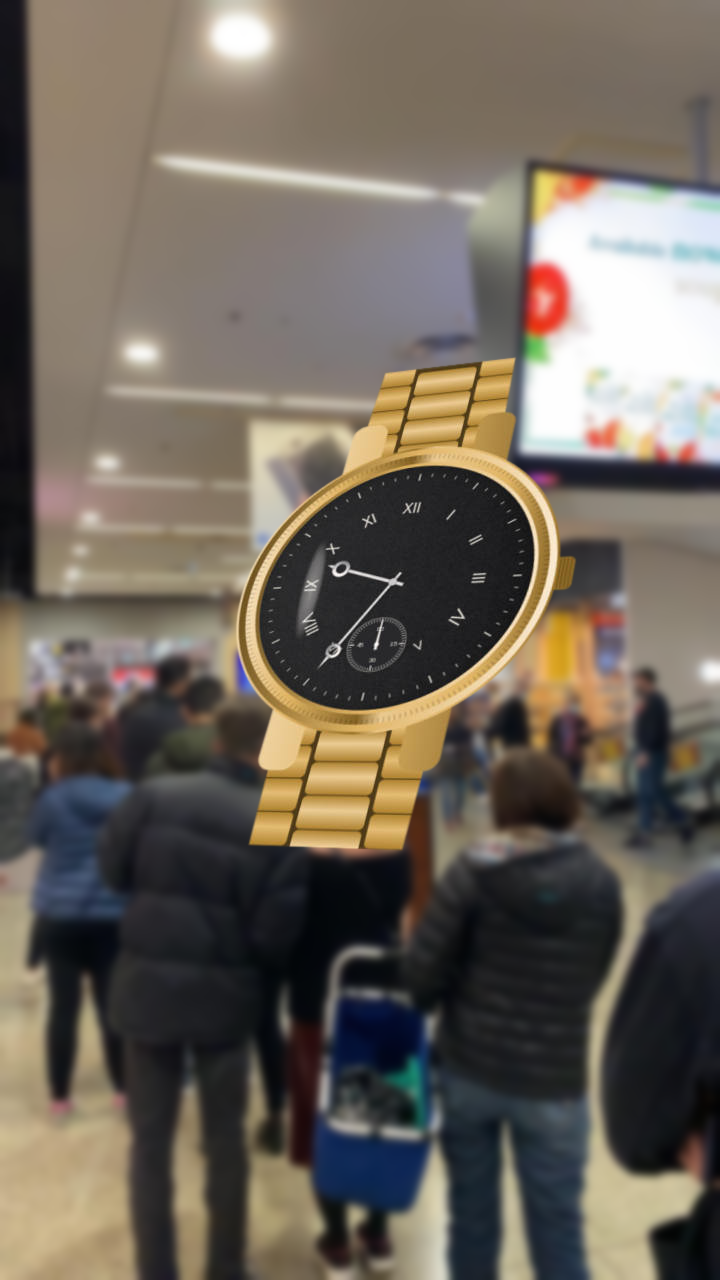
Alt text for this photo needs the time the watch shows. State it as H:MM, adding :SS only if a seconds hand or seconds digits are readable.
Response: 9:35
